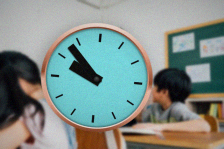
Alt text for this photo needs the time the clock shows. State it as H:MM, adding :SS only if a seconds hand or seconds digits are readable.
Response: 9:53
